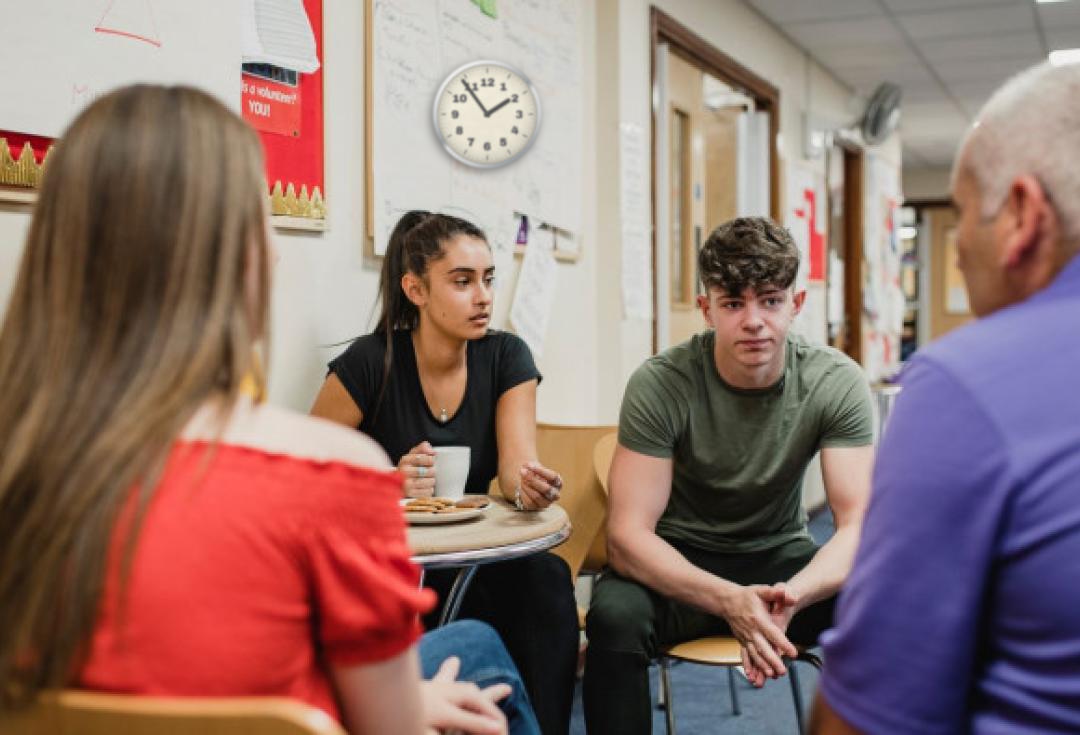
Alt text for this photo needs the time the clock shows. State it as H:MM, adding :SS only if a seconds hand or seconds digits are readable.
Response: 1:54
